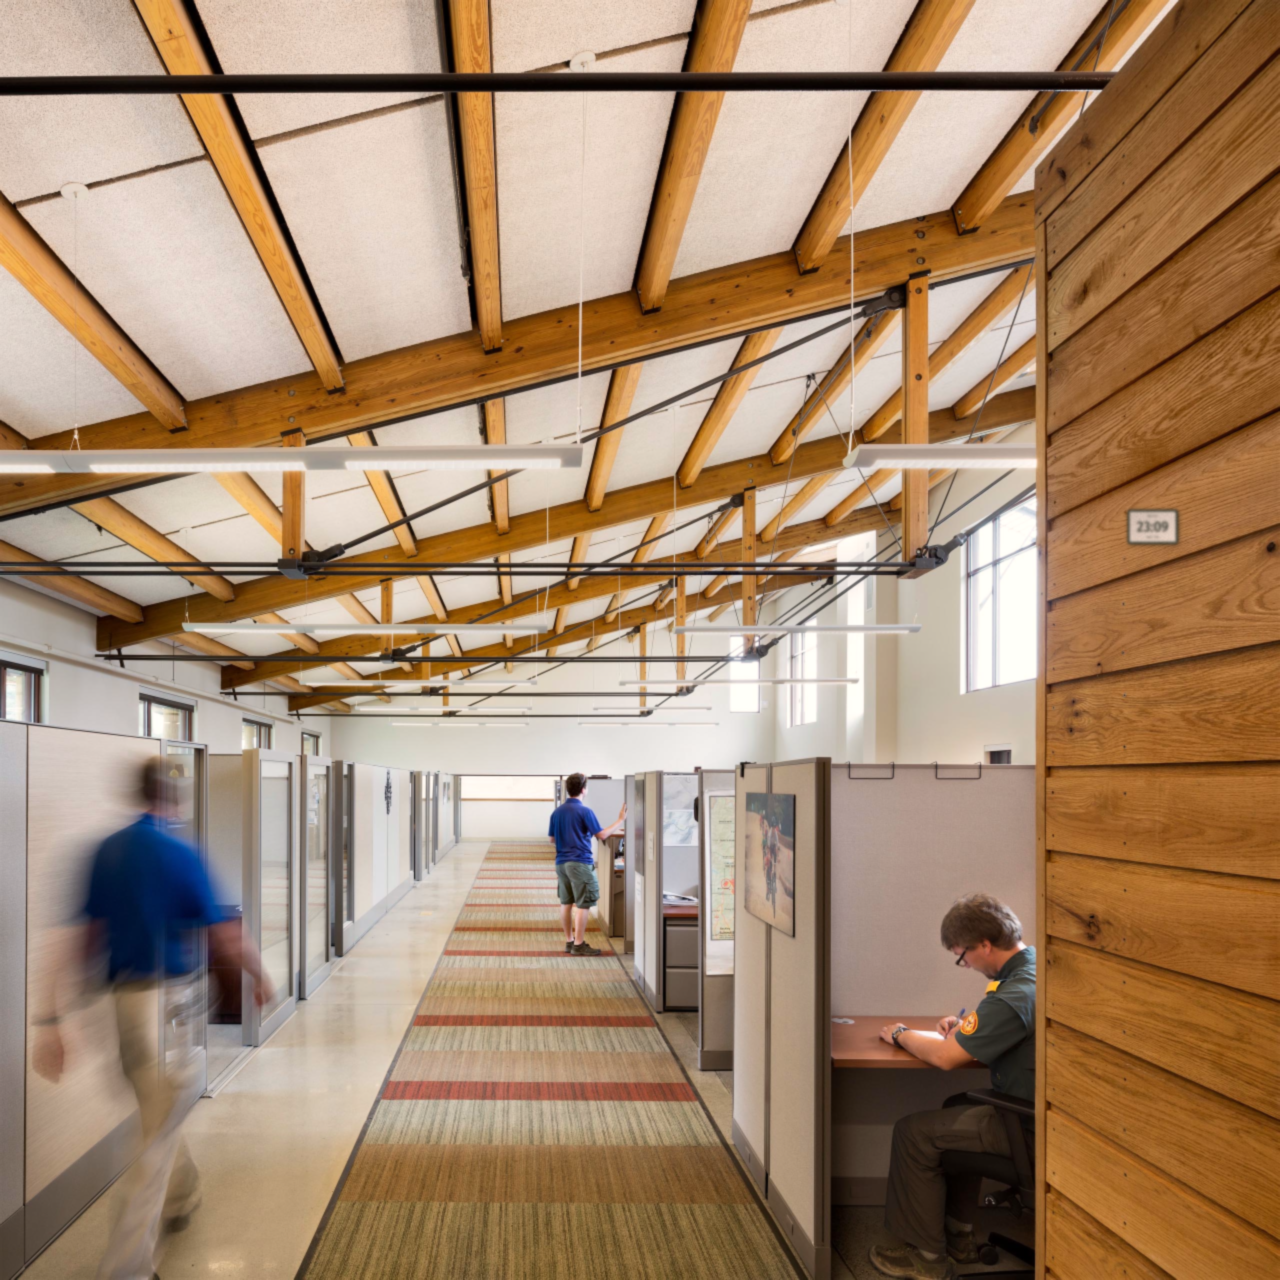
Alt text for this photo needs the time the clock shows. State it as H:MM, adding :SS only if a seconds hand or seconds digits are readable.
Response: 23:09
